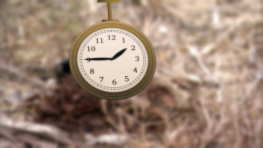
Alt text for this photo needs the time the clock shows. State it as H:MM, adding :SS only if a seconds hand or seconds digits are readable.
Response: 1:45
